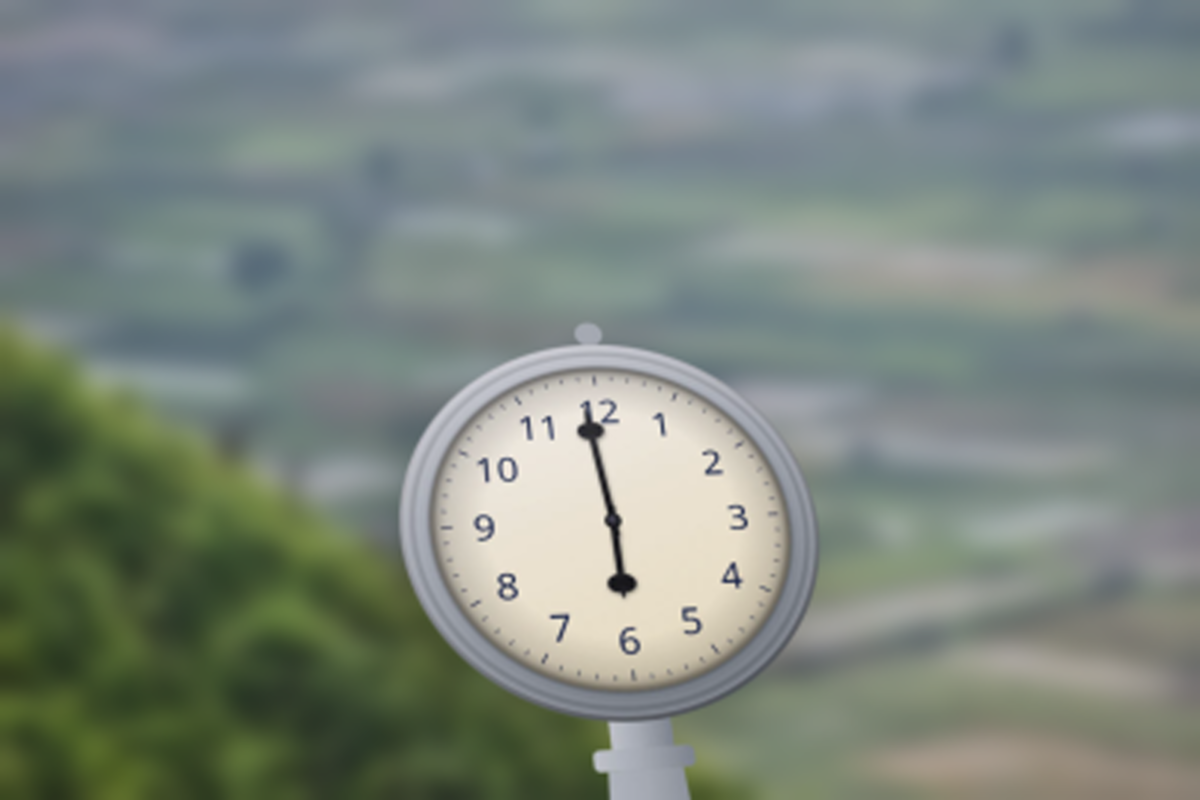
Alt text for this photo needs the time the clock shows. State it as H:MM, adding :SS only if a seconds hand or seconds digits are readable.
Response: 5:59
